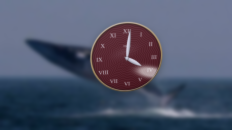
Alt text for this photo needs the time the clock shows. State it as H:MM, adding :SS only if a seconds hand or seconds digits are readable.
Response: 4:01
